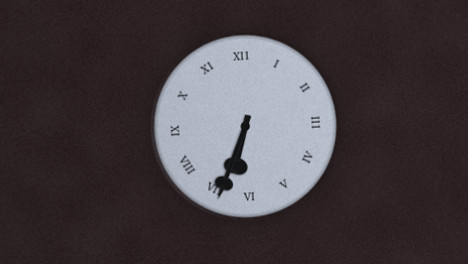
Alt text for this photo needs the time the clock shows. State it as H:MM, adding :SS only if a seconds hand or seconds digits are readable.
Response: 6:34
